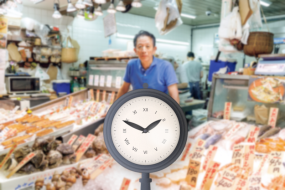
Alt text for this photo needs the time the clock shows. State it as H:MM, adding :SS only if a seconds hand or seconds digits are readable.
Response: 1:49
